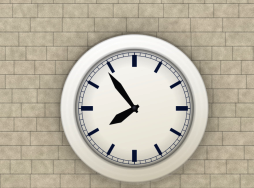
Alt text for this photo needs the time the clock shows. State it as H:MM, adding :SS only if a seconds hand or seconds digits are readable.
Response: 7:54
